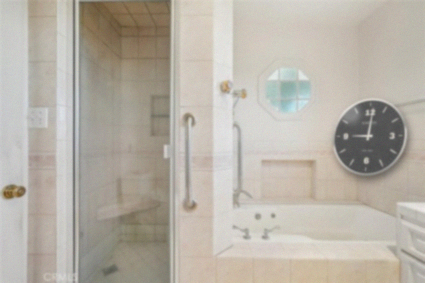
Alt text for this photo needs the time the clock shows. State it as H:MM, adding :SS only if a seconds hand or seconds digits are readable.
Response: 9:01
